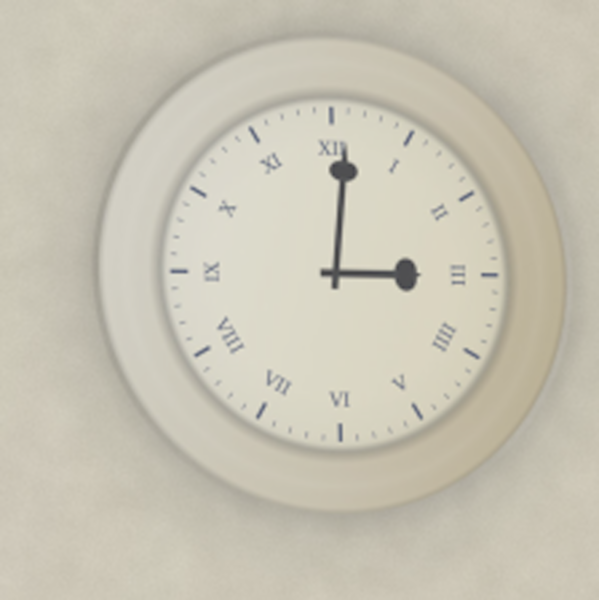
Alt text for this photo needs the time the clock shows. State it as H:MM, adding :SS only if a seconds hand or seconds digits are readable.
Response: 3:01
